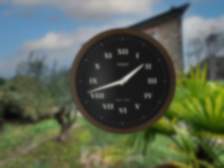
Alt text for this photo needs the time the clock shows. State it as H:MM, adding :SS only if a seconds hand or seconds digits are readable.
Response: 1:42
